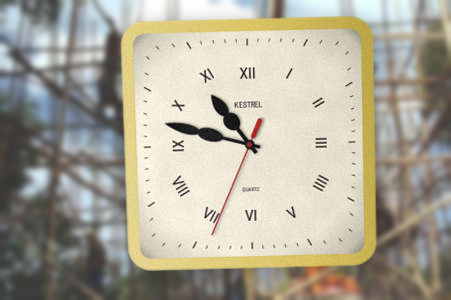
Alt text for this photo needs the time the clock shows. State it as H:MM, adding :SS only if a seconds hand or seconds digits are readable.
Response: 10:47:34
